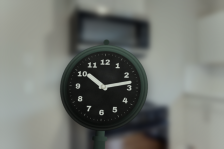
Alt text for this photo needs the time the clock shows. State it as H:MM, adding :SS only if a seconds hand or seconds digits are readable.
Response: 10:13
